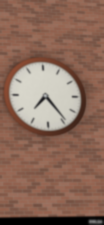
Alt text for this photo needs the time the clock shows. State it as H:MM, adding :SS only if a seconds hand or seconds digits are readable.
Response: 7:24
